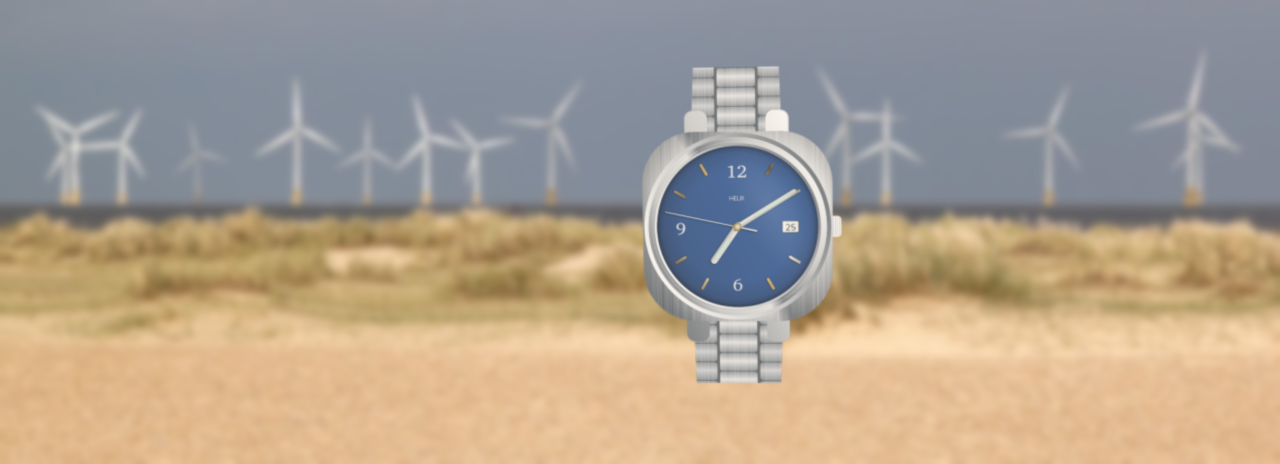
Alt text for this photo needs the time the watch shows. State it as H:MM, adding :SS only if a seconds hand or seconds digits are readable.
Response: 7:09:47
